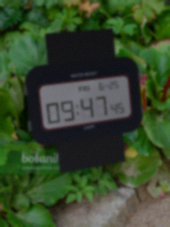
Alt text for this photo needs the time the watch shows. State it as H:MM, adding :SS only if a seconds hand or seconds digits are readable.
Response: 9:47
